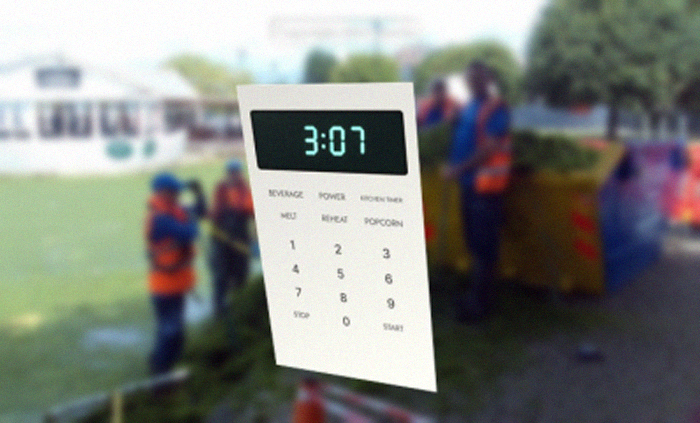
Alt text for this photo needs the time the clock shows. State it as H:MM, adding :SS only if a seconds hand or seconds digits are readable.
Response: 3:07
